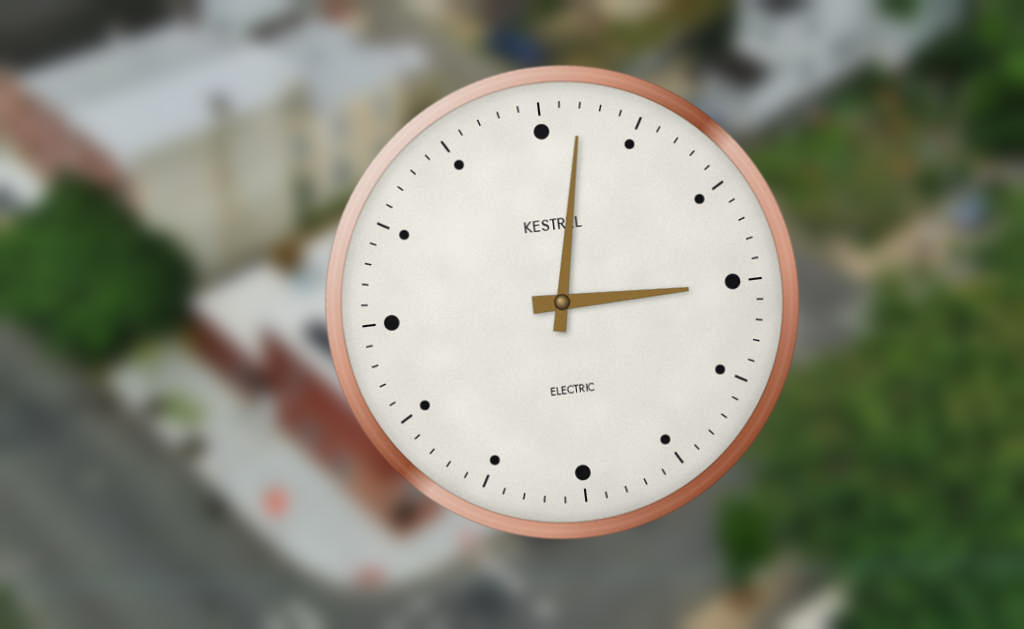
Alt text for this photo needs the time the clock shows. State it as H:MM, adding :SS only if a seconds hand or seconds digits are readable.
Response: 3:02
